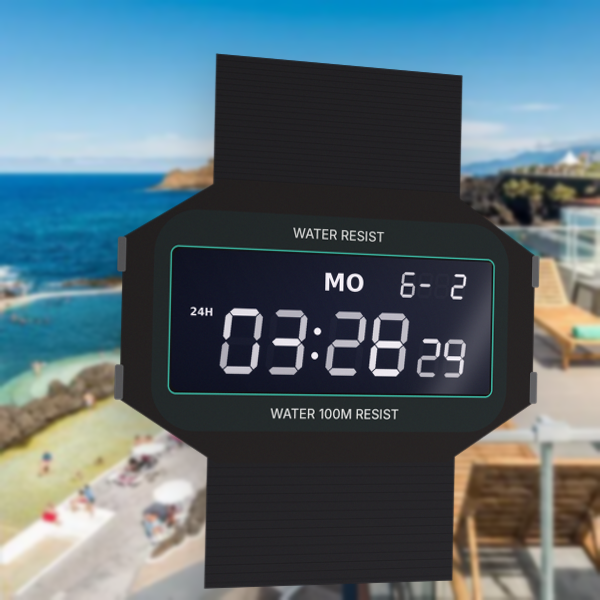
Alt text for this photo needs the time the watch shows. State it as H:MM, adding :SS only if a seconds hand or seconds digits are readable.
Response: 3:28:29
